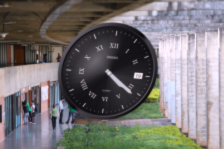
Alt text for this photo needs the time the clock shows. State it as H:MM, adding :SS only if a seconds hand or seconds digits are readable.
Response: 4:21
